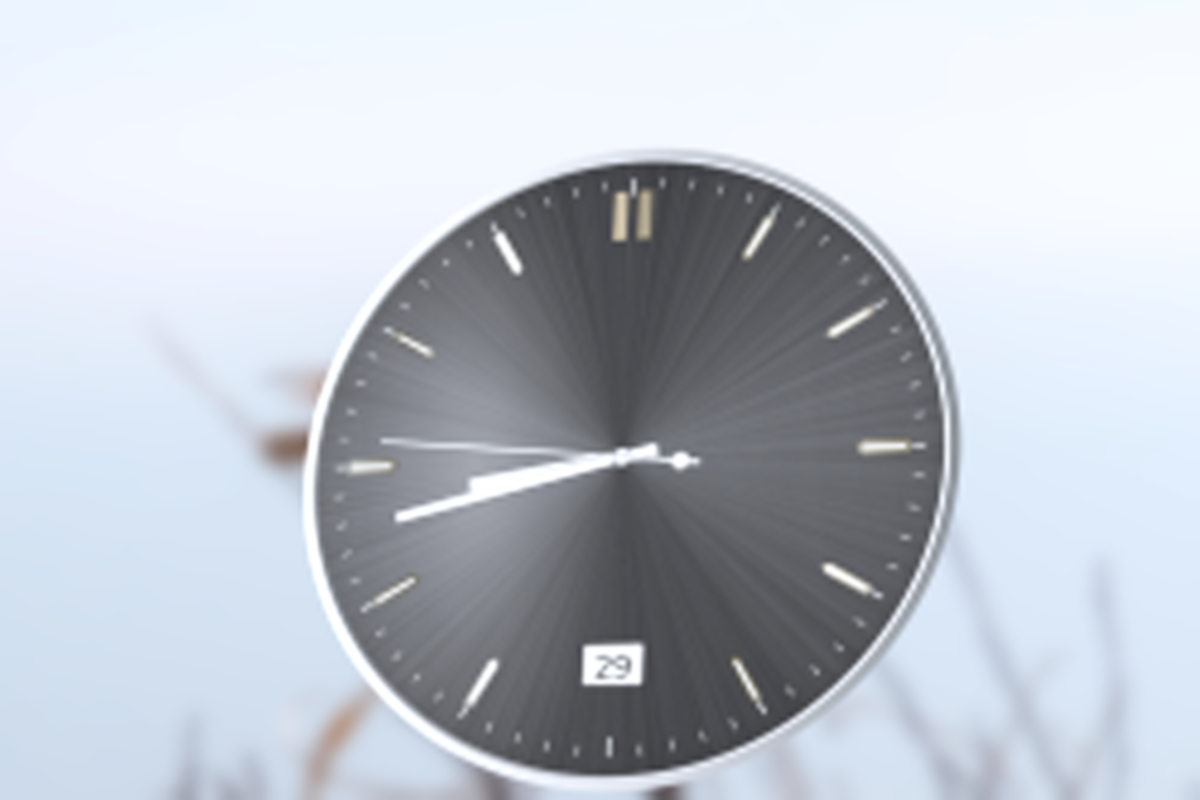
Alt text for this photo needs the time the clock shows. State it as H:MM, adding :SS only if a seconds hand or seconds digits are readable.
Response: 8:42:46
